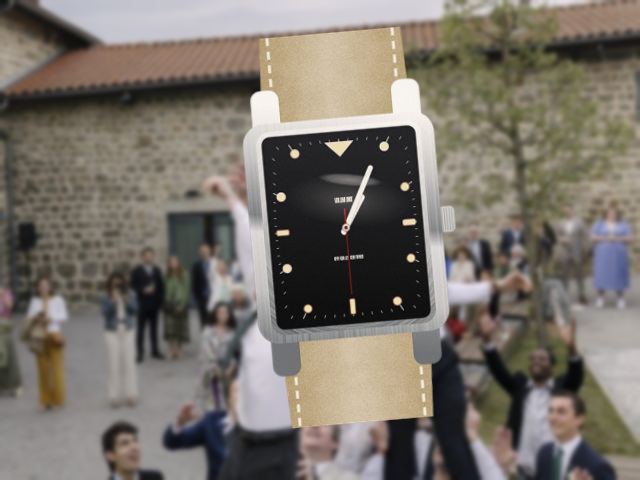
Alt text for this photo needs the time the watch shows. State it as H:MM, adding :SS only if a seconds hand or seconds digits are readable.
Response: 1:04:30
